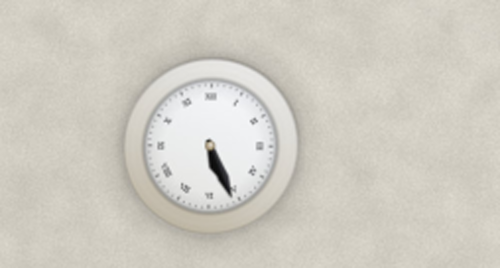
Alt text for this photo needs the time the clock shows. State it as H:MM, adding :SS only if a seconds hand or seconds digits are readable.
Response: 5:26
